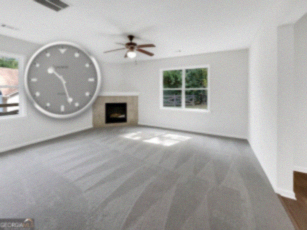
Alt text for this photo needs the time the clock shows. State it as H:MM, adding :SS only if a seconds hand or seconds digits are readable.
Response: 10:27
